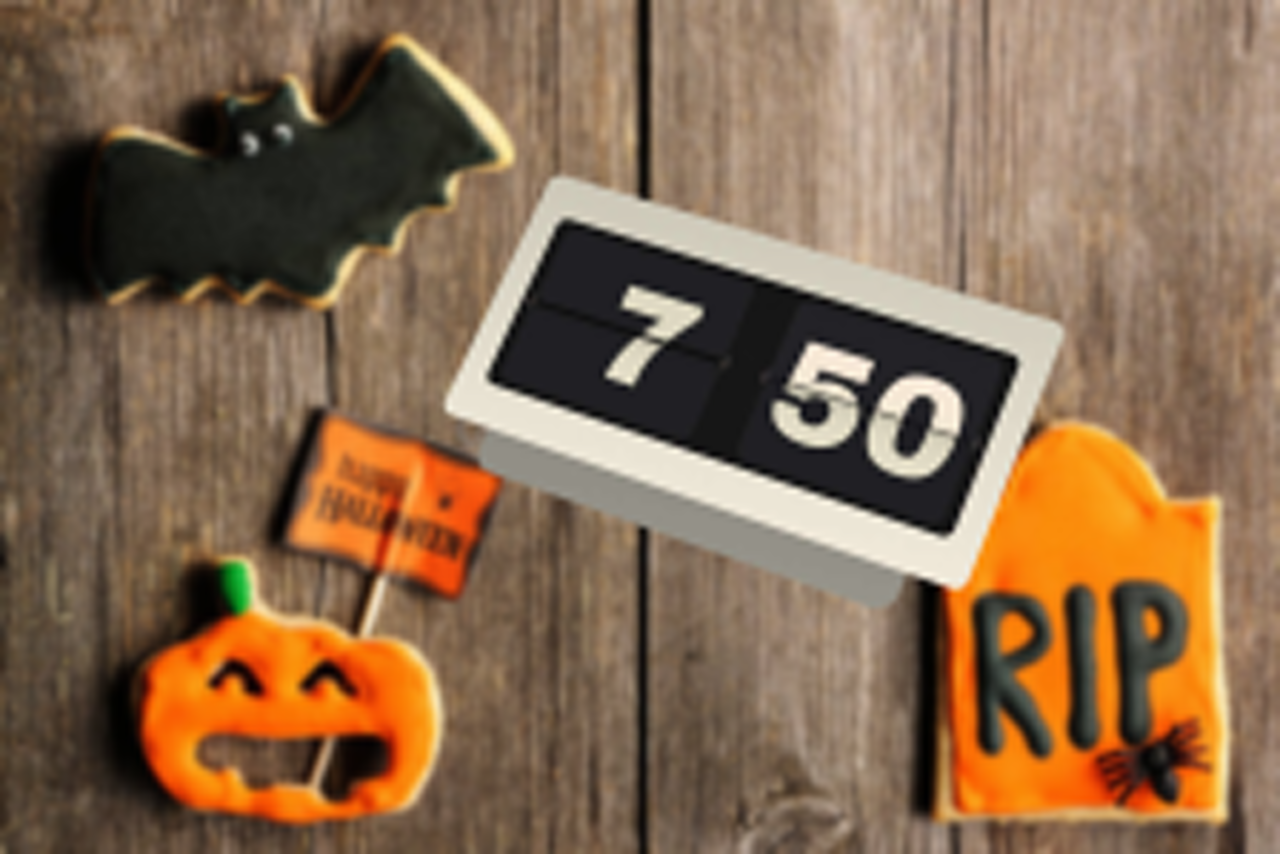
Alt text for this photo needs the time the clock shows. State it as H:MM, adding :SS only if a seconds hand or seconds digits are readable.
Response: 7:50
